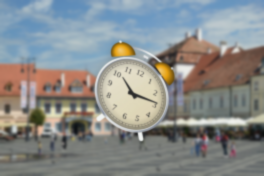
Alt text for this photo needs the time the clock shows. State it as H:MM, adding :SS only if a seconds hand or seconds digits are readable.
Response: 10:14
